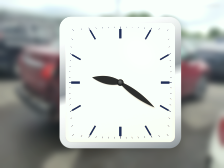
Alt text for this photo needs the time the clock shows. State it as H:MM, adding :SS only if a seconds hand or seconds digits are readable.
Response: 9:21
